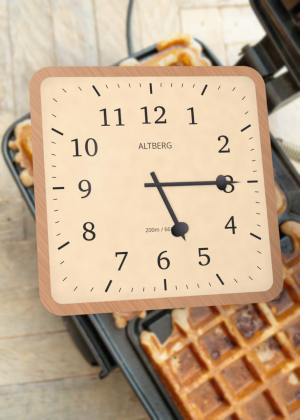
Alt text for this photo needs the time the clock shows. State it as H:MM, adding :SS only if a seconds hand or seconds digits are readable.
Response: 5:15
